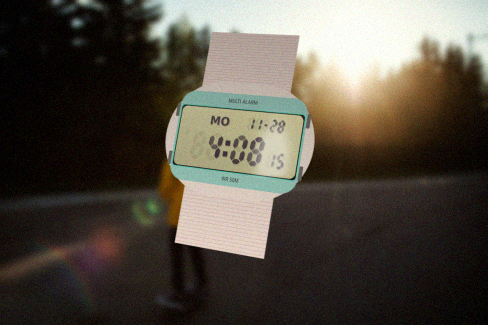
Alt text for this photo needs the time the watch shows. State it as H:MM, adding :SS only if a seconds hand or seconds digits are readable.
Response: 4:08:15
